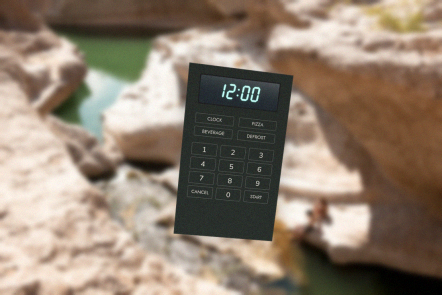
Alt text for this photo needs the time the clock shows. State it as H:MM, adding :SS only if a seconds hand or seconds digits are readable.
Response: 12:00
